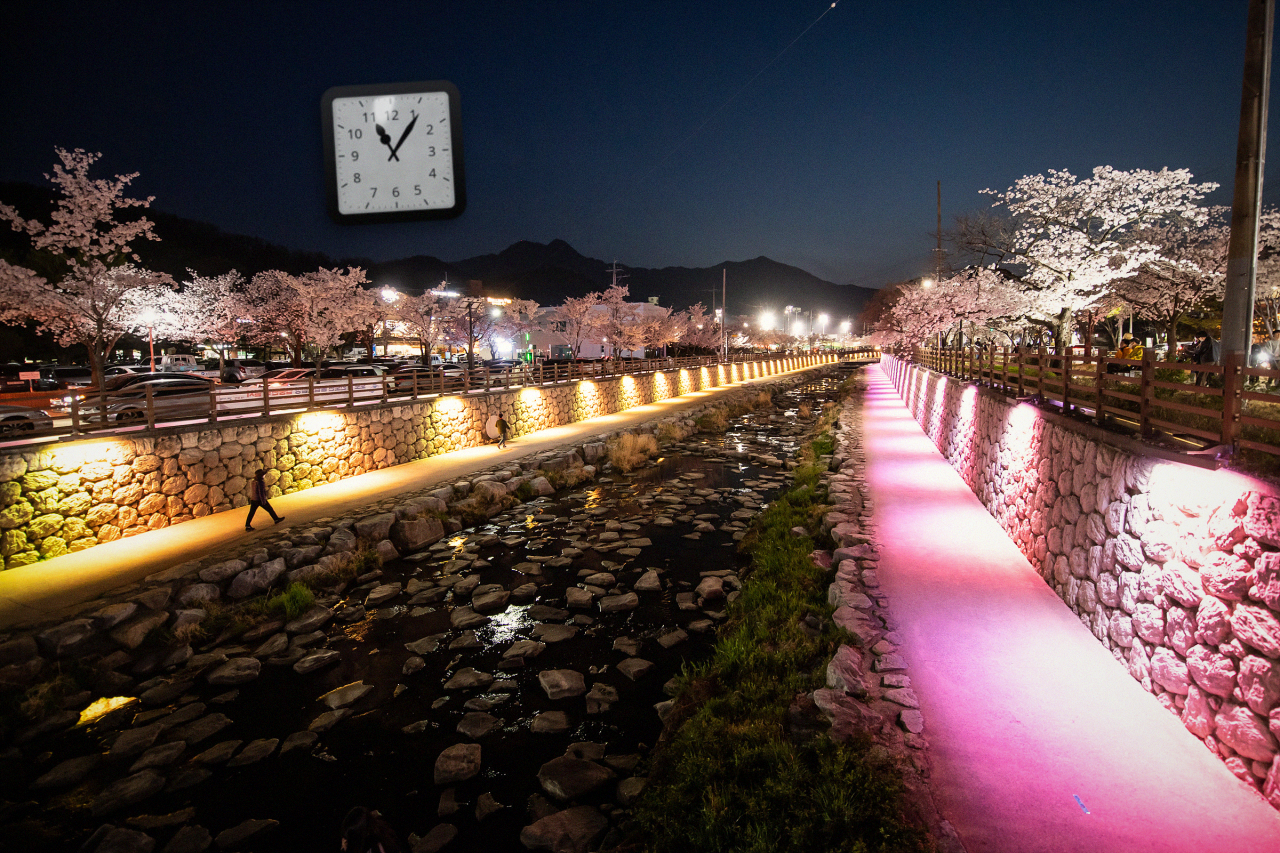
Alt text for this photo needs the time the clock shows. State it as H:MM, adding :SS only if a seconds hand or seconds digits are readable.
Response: 11:06
